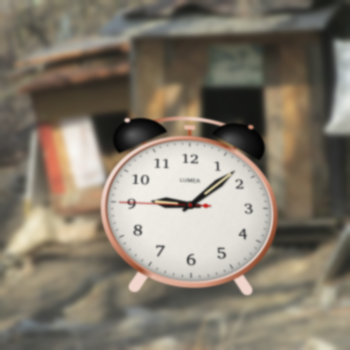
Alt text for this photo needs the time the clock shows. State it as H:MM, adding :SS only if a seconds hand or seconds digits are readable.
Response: 9:07:45
